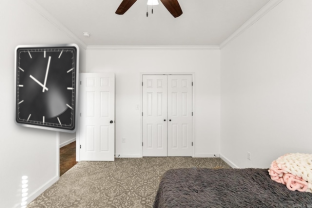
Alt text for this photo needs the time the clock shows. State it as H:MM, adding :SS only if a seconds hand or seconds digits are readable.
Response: 10:02
